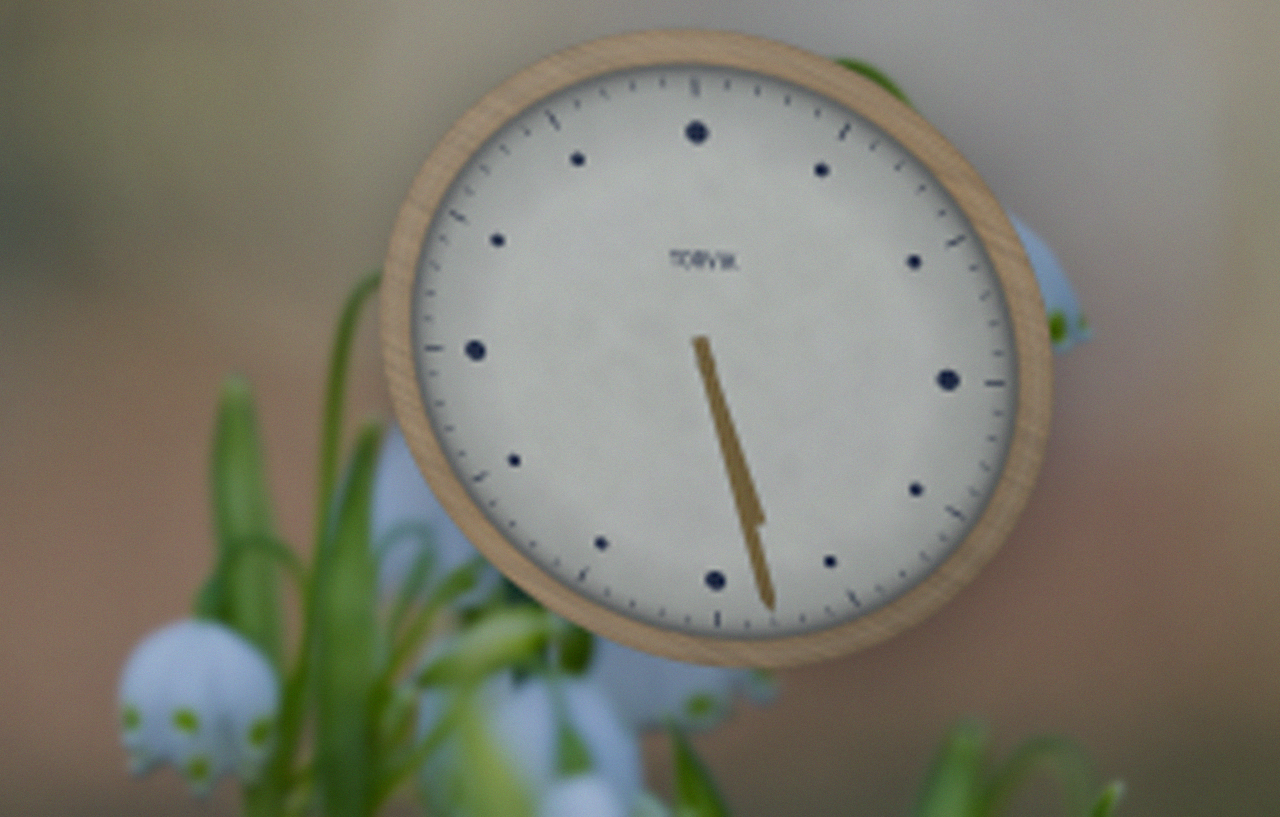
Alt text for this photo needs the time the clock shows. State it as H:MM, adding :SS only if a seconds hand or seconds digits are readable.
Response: 5:28
